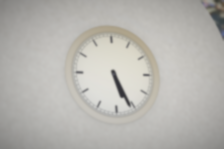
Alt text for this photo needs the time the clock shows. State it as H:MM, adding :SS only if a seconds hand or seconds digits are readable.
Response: 5:26
